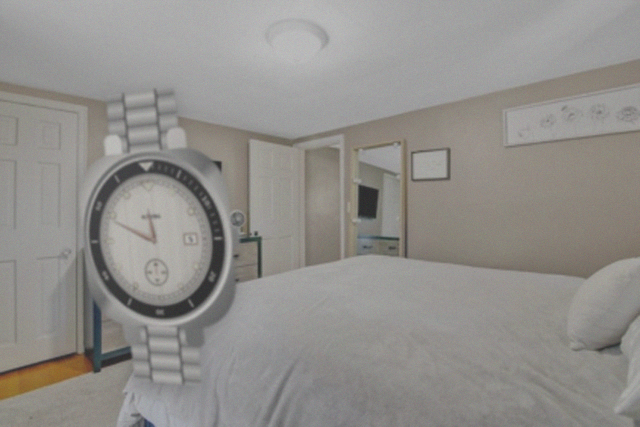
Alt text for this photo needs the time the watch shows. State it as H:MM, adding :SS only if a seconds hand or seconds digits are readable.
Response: 11:49
